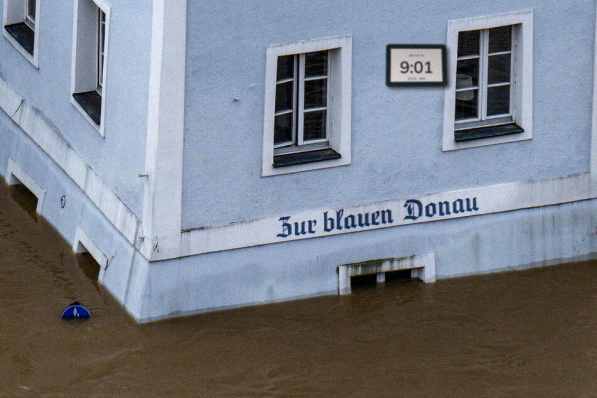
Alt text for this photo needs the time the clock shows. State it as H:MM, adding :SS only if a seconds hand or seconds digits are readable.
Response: 9:01
